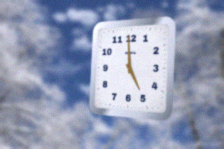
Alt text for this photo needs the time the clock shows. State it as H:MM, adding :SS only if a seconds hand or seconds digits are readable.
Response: 4:59
